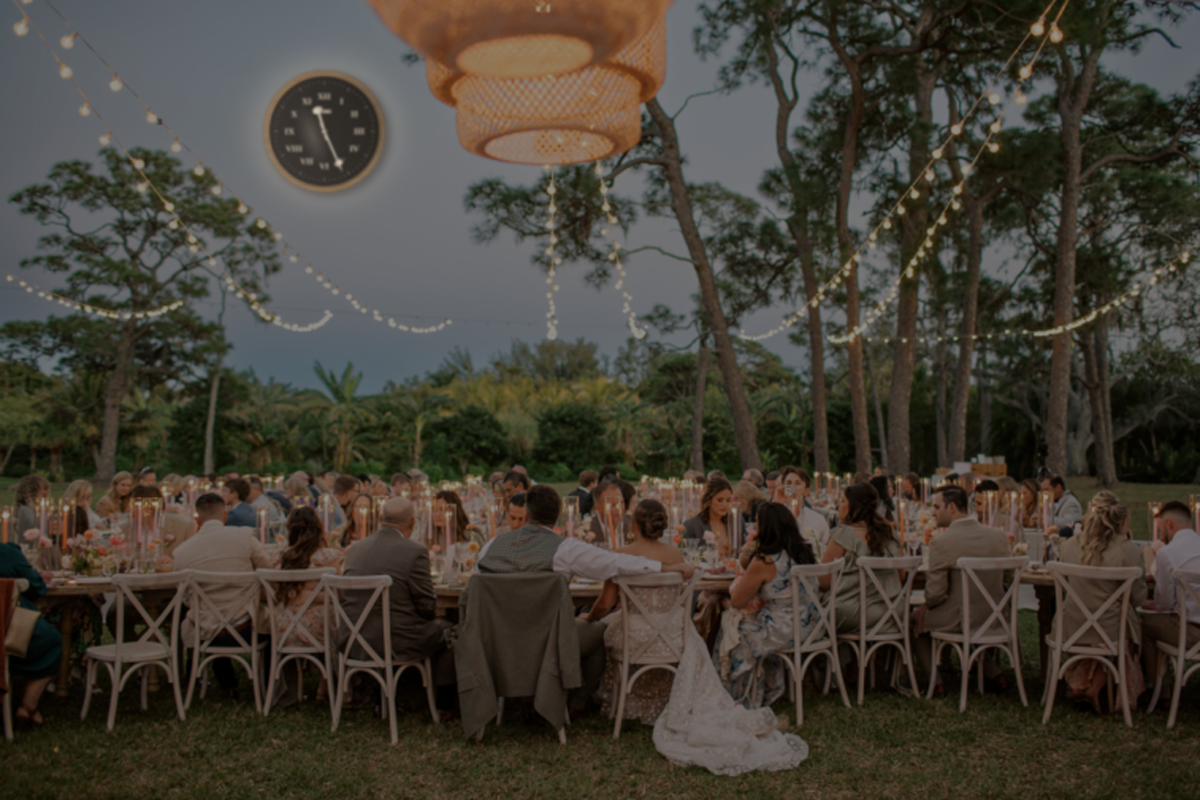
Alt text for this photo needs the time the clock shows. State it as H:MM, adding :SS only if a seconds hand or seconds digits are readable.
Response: 11:26
